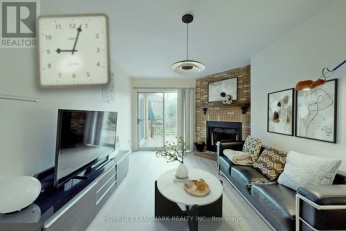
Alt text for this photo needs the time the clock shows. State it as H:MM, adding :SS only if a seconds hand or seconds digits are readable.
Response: 9:03
